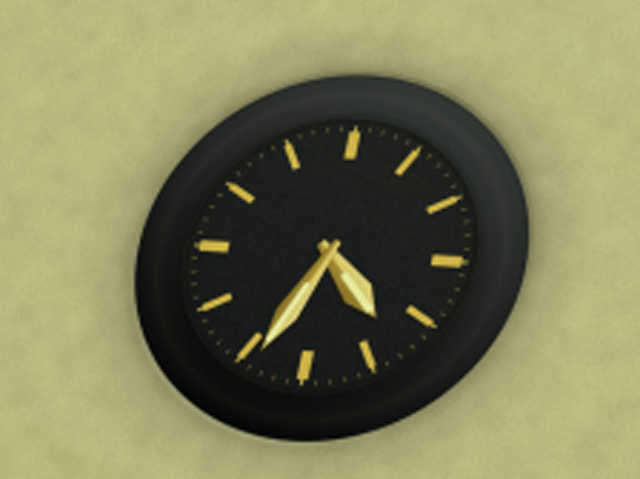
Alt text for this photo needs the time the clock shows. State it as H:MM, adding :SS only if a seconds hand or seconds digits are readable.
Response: 4:34
